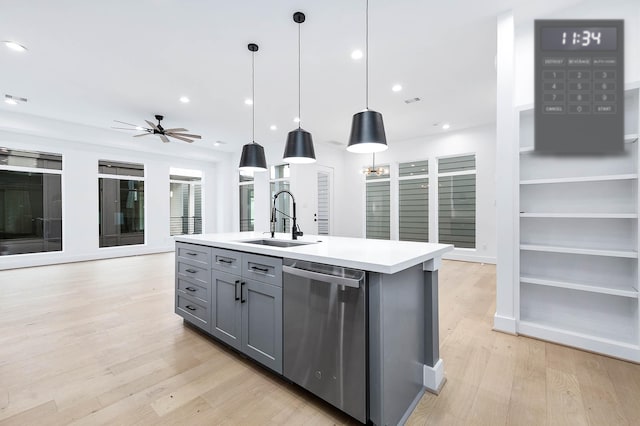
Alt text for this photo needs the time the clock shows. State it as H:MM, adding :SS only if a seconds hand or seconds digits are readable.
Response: 11:34
